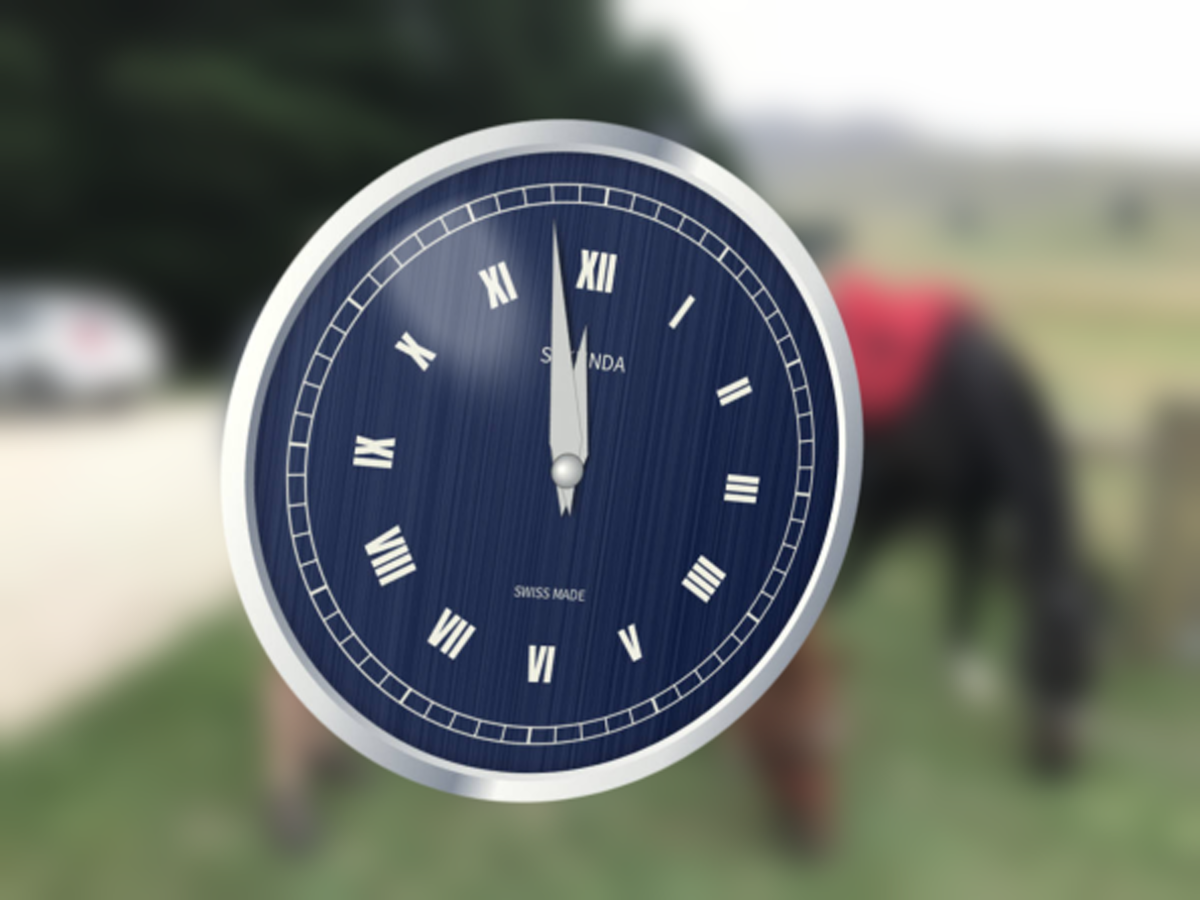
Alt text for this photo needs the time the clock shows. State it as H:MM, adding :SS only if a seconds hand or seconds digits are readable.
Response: 11:58
